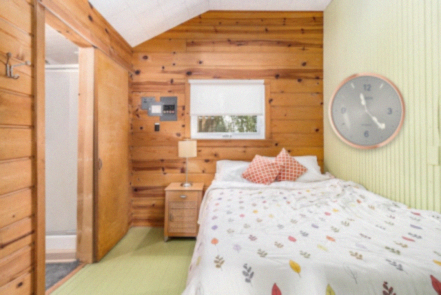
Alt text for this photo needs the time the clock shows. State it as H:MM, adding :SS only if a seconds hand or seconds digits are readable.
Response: 11:23
